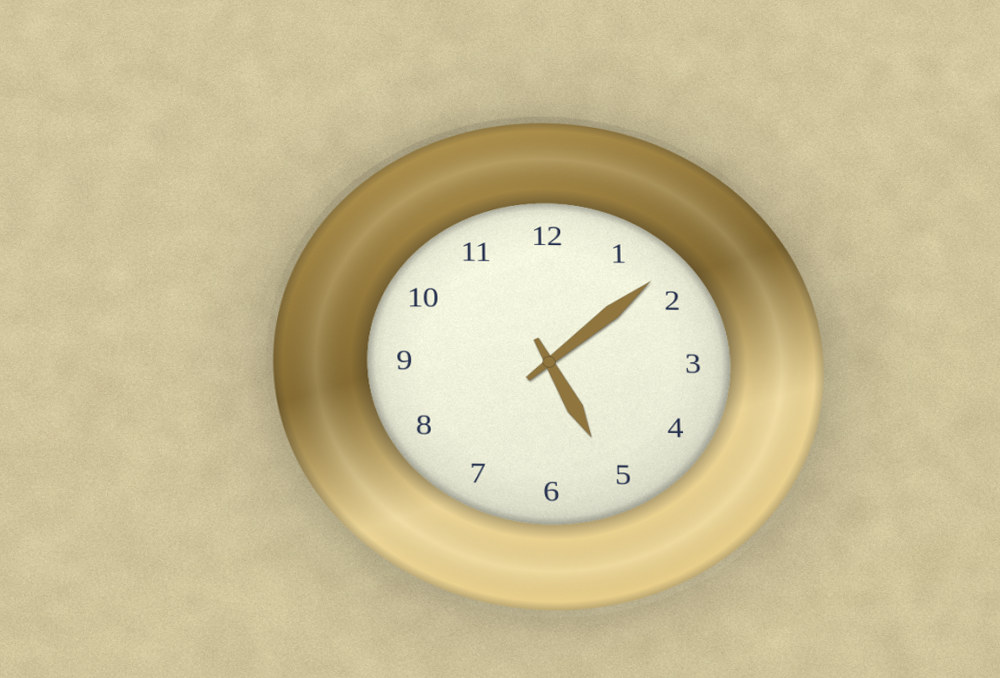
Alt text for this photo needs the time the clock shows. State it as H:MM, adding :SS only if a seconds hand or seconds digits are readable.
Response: 5:08
